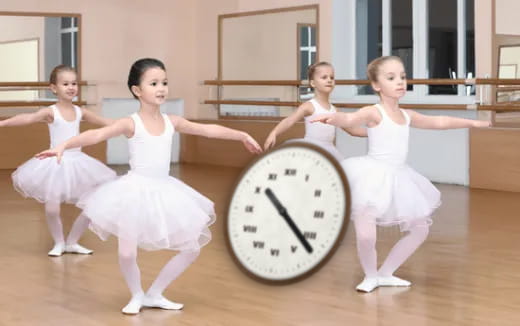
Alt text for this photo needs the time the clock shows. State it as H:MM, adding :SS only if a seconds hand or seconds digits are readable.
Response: 10:22
